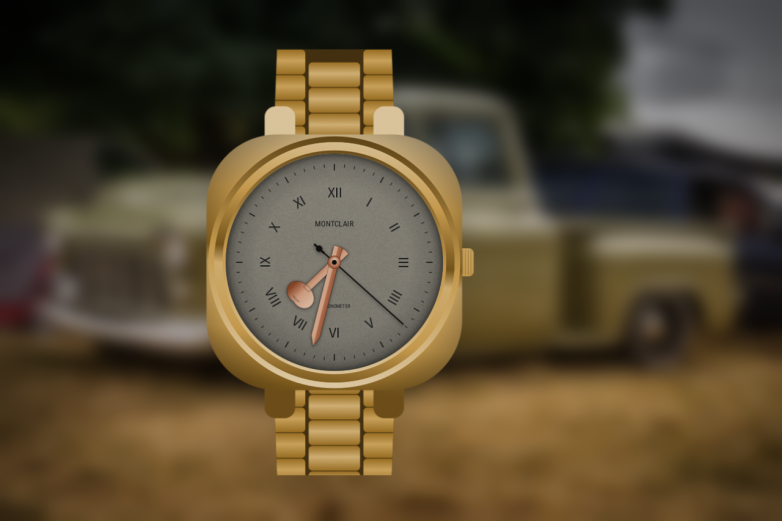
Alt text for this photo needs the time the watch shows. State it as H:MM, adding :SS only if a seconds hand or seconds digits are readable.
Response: 7:32:22
